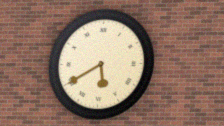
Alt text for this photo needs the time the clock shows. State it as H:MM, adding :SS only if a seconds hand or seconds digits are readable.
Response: 5:40
